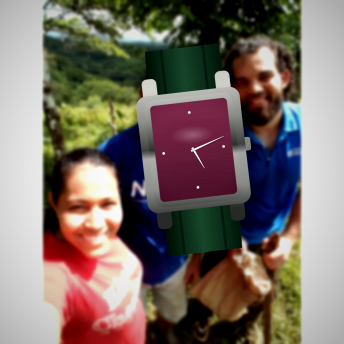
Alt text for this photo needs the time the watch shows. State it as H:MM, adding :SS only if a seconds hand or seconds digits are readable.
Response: 5:12
